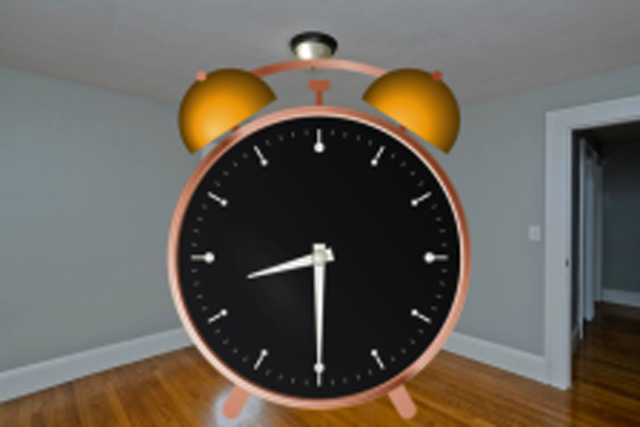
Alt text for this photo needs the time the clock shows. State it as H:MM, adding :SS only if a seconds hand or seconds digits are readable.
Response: 8:30
